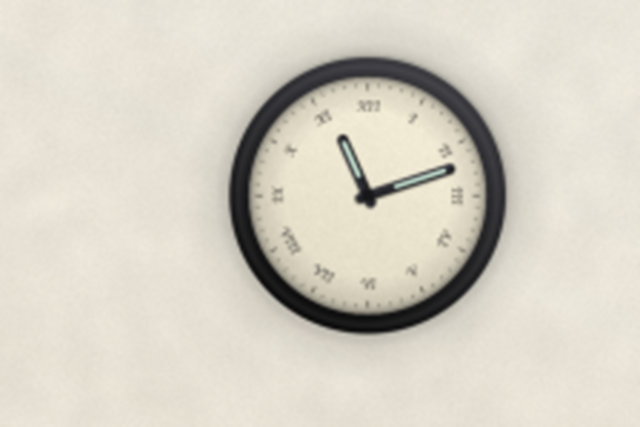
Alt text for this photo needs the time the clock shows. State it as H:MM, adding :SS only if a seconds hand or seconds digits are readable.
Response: 11:12
